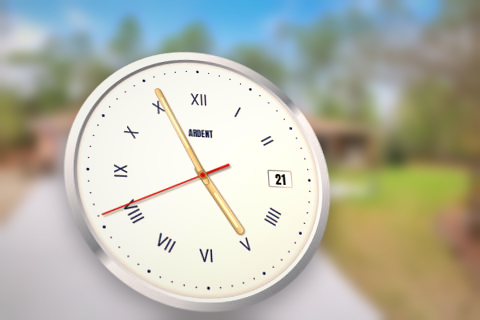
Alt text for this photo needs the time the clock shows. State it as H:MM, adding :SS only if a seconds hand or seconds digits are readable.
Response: 4:55:41
